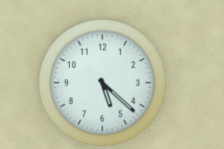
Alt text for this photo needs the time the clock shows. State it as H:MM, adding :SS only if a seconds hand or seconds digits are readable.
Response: 5:22
